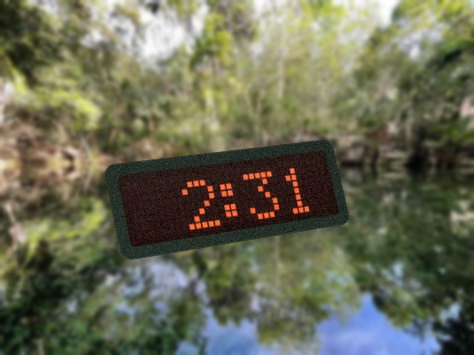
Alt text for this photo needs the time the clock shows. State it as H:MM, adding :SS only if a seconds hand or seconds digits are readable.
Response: 2:31
